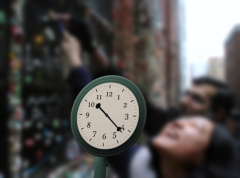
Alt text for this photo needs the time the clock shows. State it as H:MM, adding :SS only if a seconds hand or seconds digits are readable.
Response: 10:22
